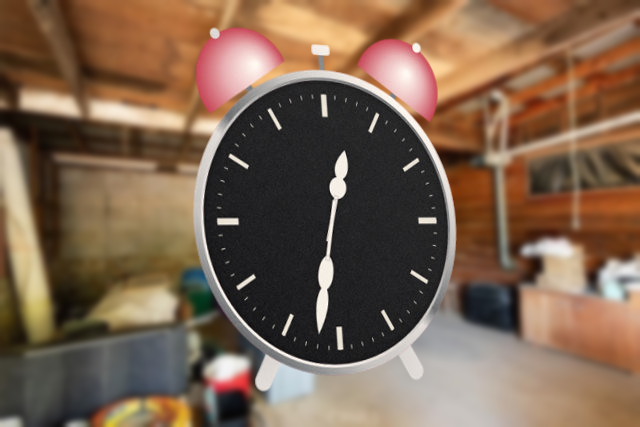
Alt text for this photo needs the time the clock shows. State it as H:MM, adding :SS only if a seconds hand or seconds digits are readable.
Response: 12:32
